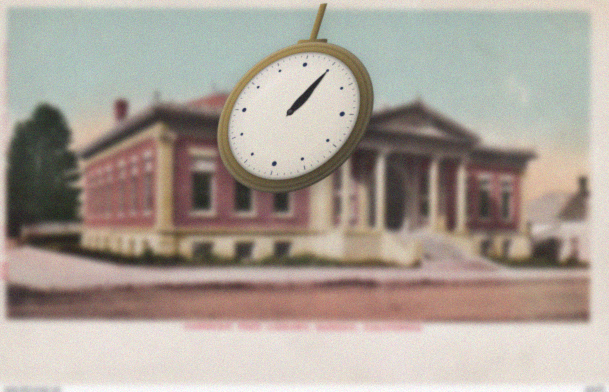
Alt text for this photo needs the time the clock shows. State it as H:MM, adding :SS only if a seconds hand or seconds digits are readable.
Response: 1:05
